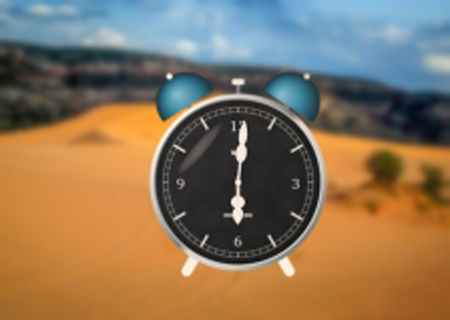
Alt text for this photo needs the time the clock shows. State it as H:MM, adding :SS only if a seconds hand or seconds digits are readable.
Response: 6:01
